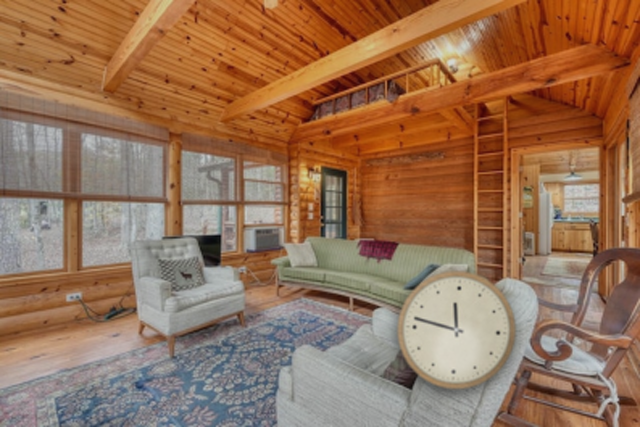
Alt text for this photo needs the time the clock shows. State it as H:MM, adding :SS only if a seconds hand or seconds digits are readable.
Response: 11:47
